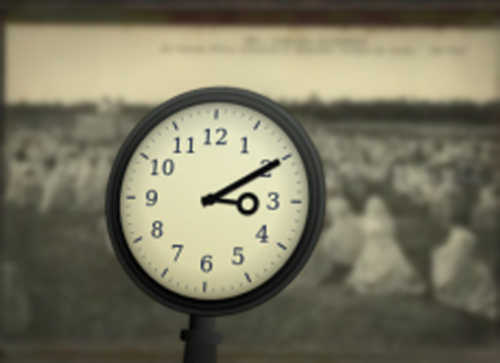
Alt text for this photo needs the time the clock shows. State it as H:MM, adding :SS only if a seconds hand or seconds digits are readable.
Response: 3:10
